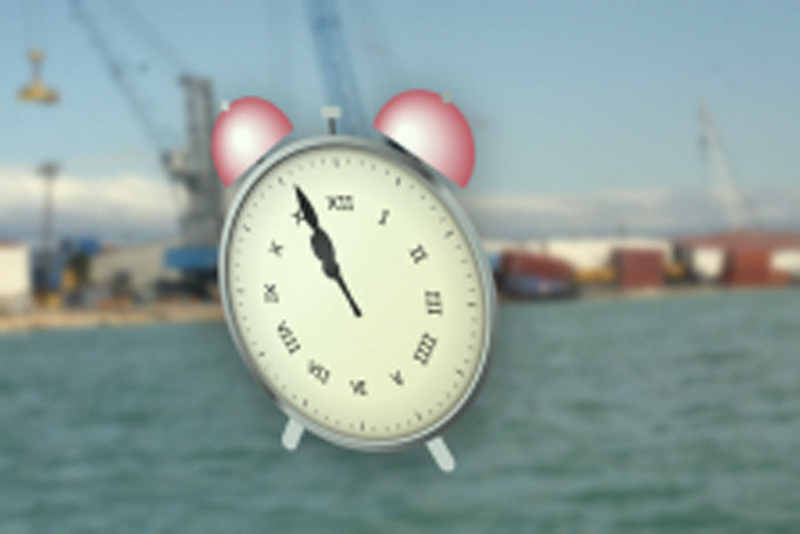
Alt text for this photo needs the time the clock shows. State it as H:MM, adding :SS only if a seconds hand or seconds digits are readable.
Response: 10:56
